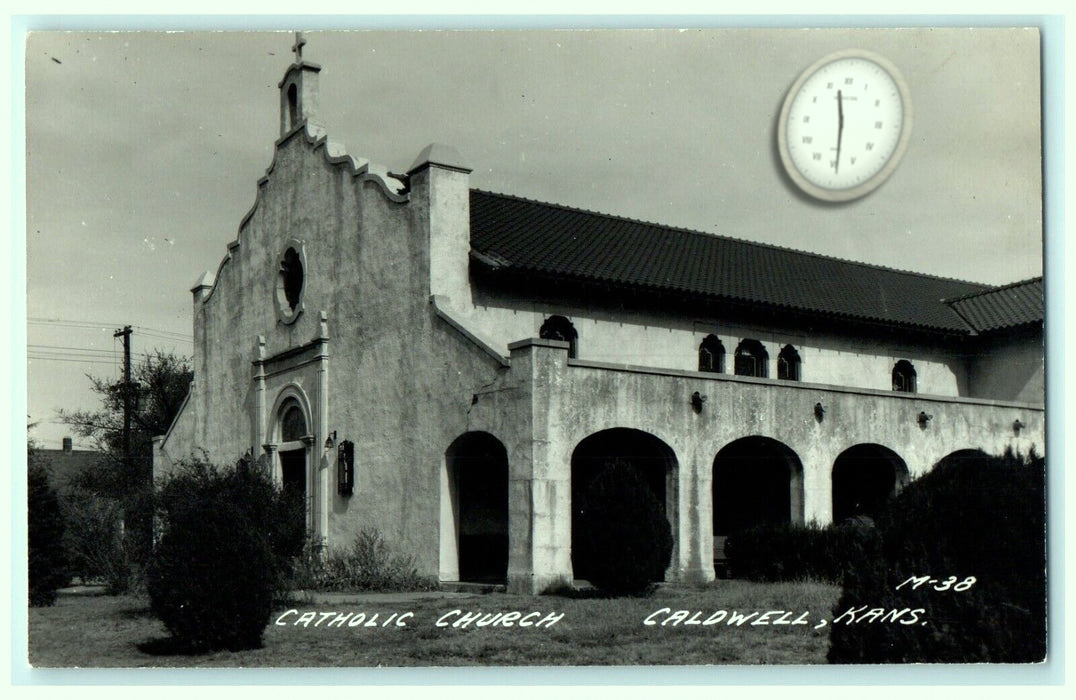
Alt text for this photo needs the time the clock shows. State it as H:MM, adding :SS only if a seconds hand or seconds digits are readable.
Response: 11:29
